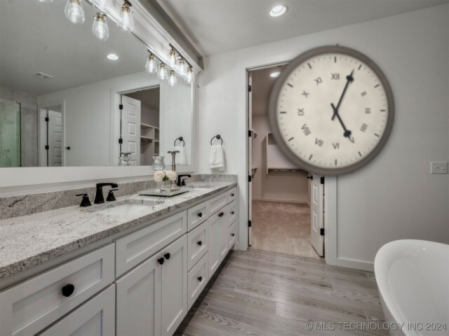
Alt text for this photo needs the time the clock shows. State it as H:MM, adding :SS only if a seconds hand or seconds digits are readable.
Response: 5:04
